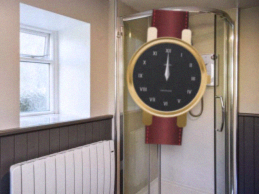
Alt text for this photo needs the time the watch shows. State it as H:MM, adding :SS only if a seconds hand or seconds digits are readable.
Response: 12:00
